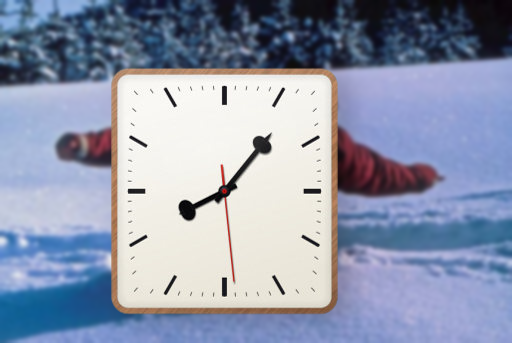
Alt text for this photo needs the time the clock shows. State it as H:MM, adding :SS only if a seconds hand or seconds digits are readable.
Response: 8:06:29
